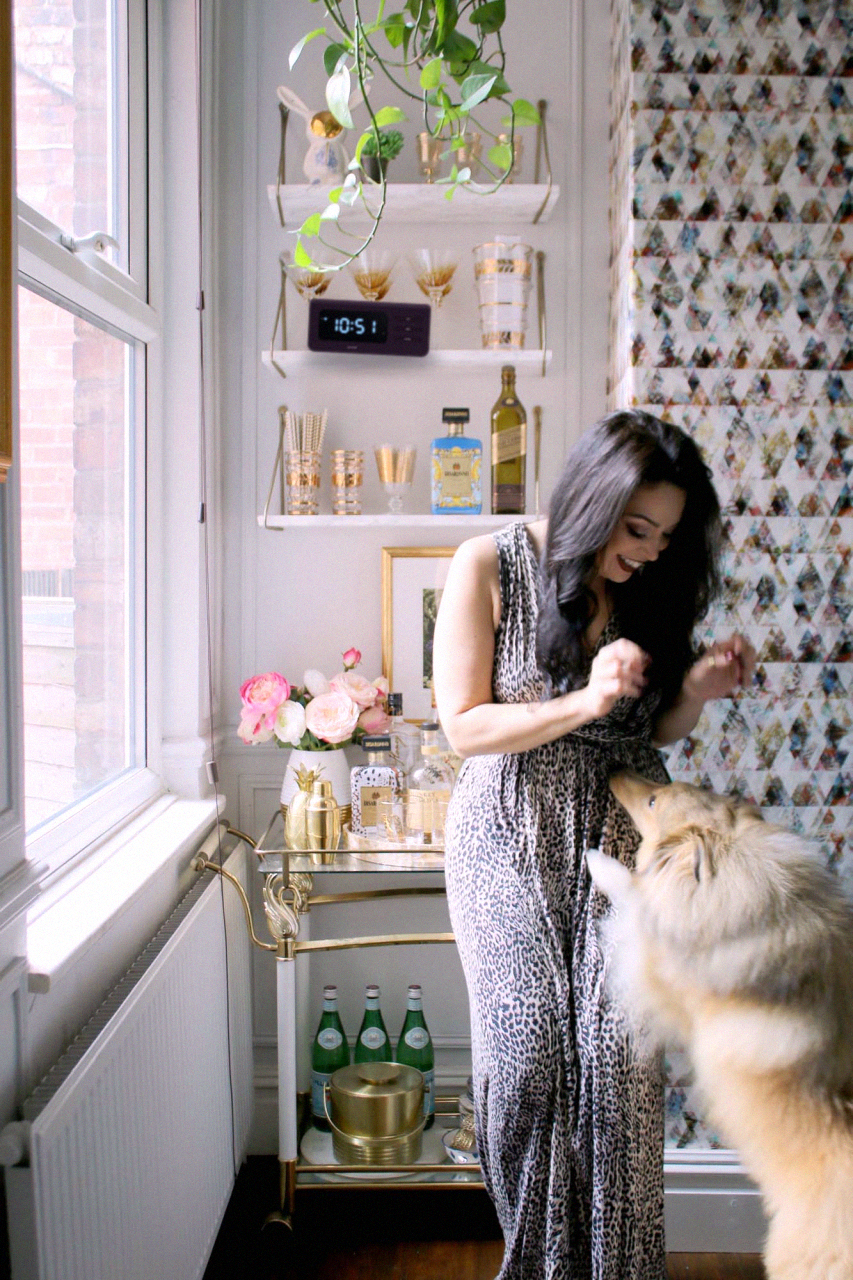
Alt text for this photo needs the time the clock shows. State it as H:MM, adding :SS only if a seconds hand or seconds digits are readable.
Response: 10:51
